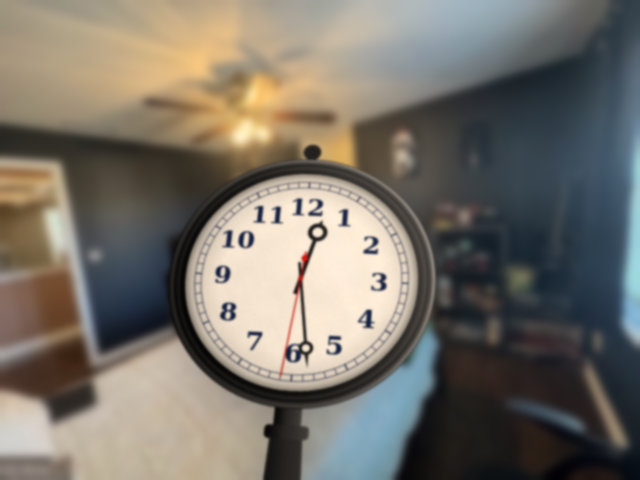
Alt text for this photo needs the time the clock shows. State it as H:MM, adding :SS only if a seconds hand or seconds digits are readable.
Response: 12:28:31
